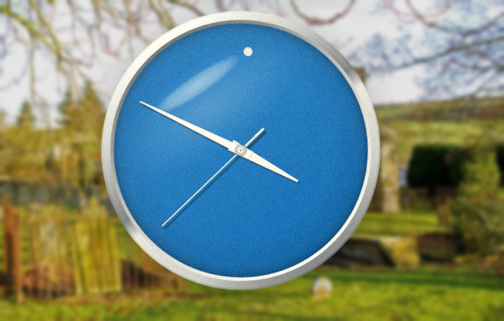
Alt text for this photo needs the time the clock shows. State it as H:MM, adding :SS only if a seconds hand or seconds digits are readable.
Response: 3:48:37
